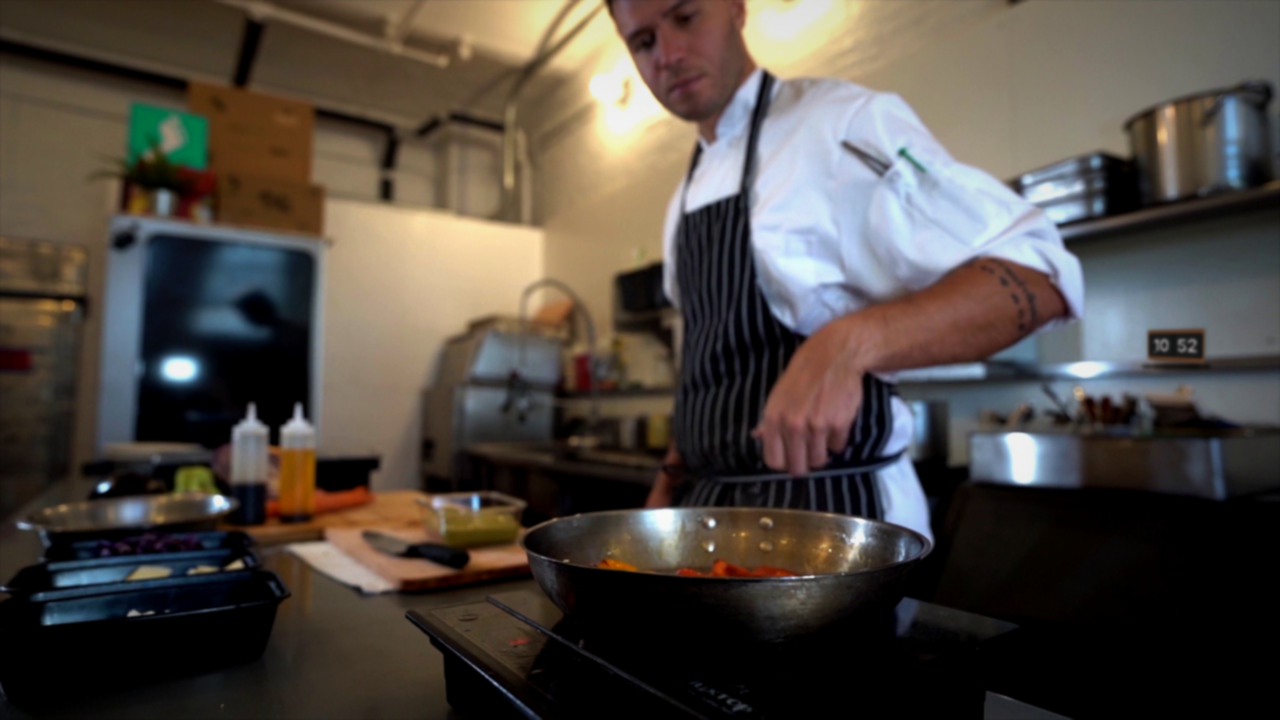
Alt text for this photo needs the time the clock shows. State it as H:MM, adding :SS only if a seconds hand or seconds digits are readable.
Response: 10:52
